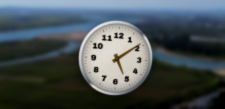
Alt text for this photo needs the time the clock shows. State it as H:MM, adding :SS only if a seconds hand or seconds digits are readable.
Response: 5:09
